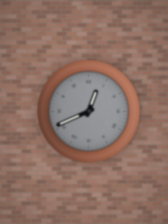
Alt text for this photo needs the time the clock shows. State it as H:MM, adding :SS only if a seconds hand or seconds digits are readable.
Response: 12:41
